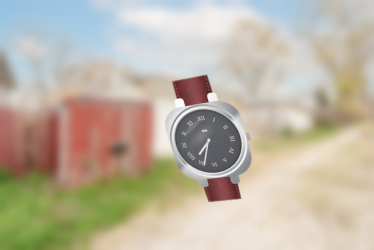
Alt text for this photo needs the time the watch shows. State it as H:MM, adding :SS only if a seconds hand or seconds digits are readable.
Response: 7:34
